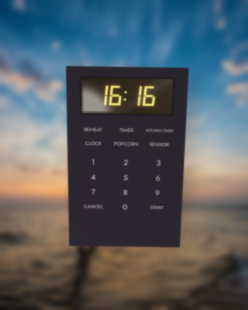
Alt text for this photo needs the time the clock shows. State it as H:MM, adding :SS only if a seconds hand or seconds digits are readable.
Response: 16:16
